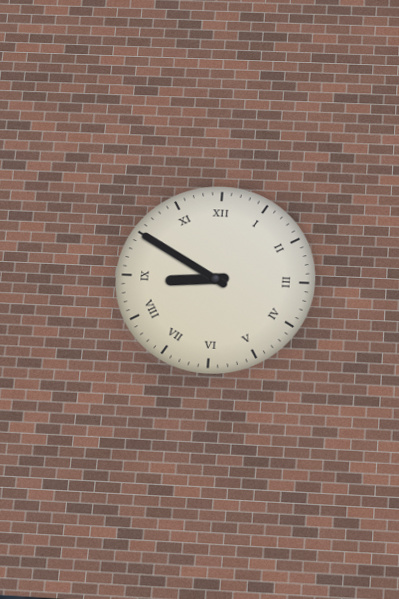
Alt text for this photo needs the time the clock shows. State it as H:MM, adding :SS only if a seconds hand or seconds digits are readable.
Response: 8:50
